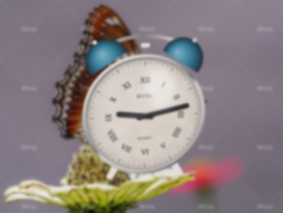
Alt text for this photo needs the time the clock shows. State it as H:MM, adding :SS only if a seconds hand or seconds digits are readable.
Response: 9:13
